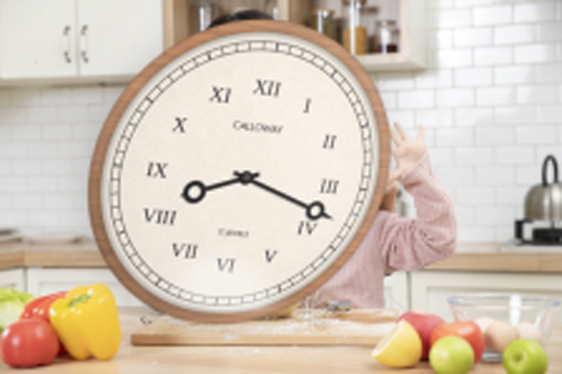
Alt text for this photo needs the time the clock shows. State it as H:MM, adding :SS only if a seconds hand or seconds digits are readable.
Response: 8:18
